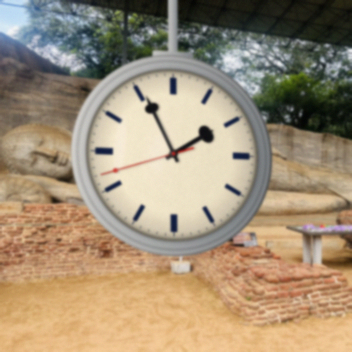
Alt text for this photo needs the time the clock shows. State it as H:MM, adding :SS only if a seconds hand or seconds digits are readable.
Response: 1:55:42
